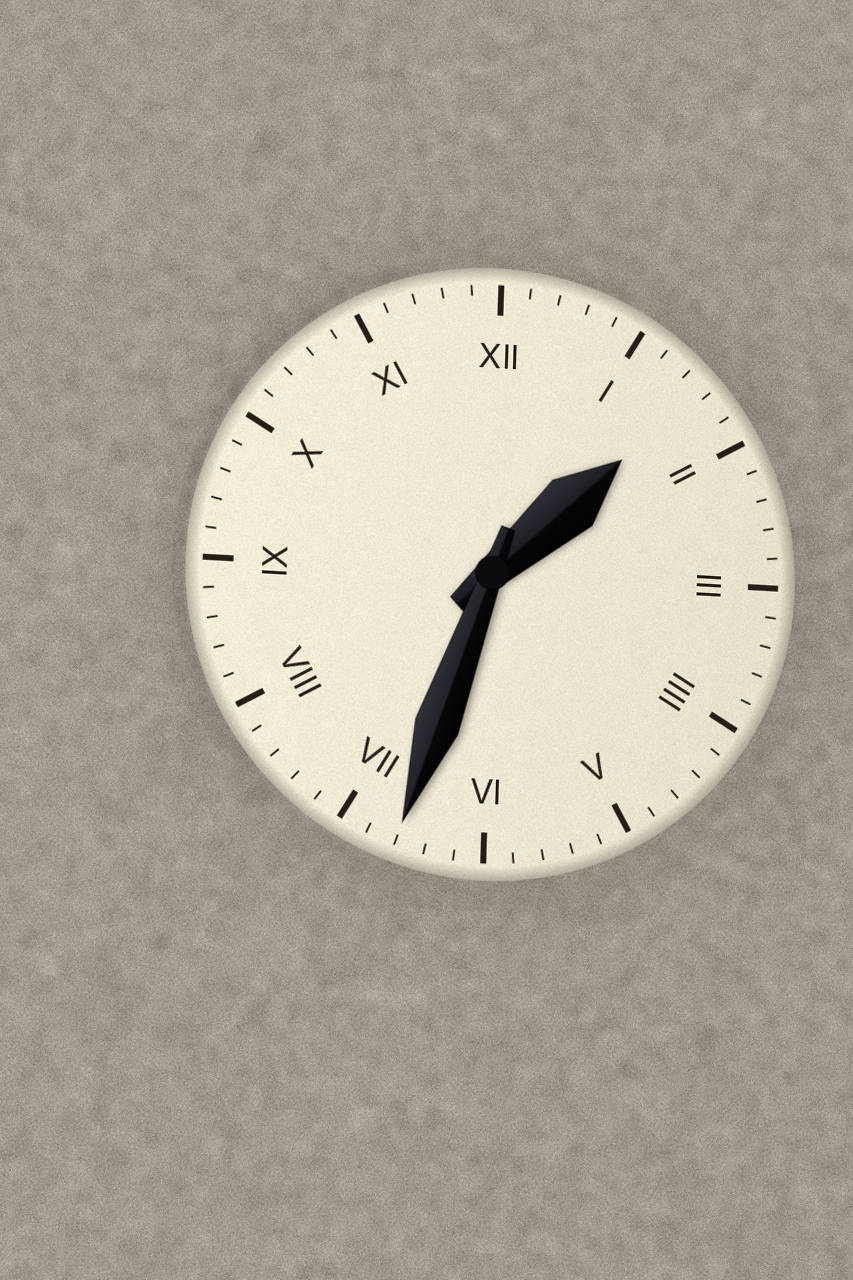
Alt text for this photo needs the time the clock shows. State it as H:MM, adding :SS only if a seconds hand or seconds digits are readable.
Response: 1:33
